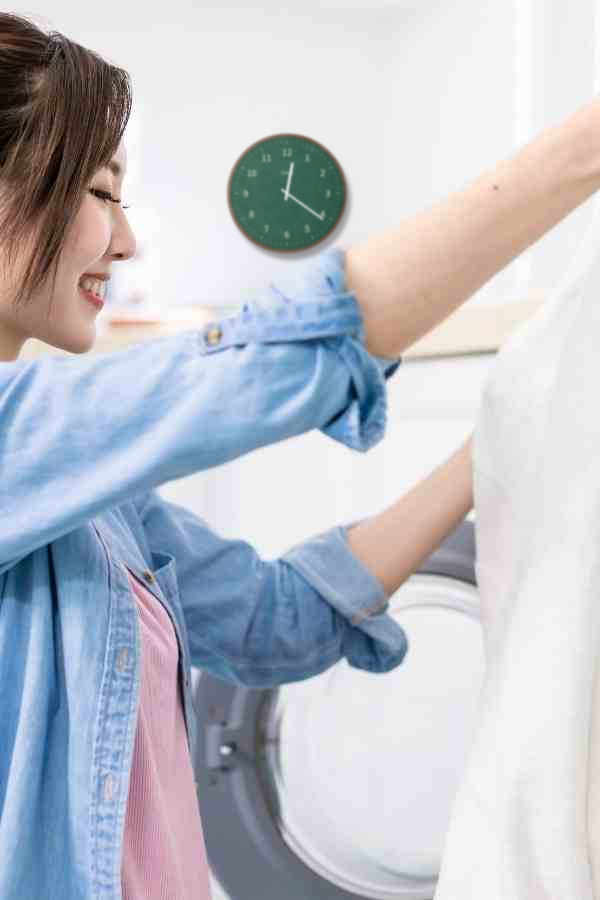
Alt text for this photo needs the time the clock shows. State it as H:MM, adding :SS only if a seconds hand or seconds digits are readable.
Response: 12:21
